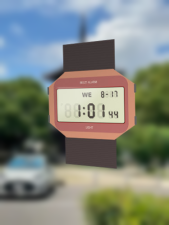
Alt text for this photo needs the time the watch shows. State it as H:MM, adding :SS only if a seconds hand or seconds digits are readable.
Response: 1:01:44
